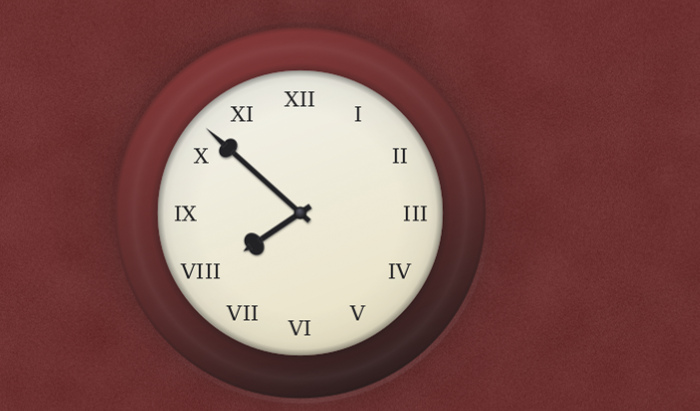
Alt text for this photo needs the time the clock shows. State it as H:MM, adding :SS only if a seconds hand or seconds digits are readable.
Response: 7:52
